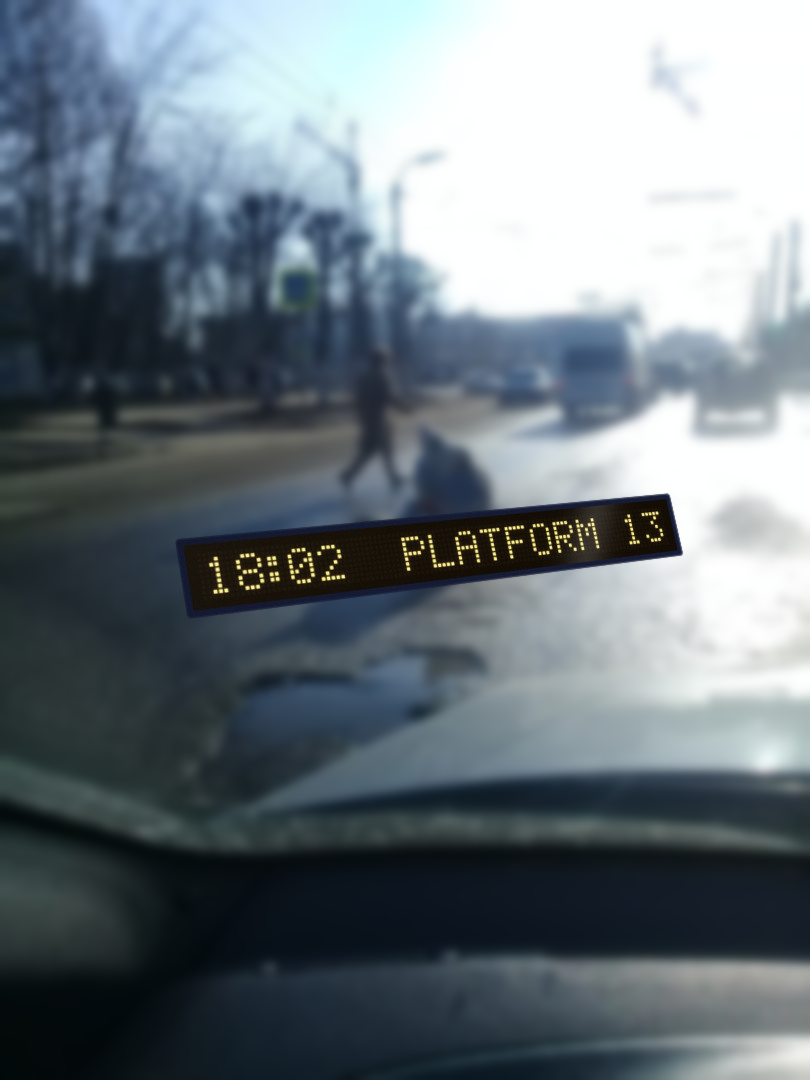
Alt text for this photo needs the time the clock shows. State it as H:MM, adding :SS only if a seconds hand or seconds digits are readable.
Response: 18:02
